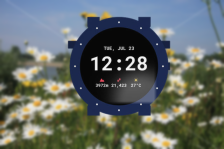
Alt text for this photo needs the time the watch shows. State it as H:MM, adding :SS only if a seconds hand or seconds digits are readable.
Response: 12:28
